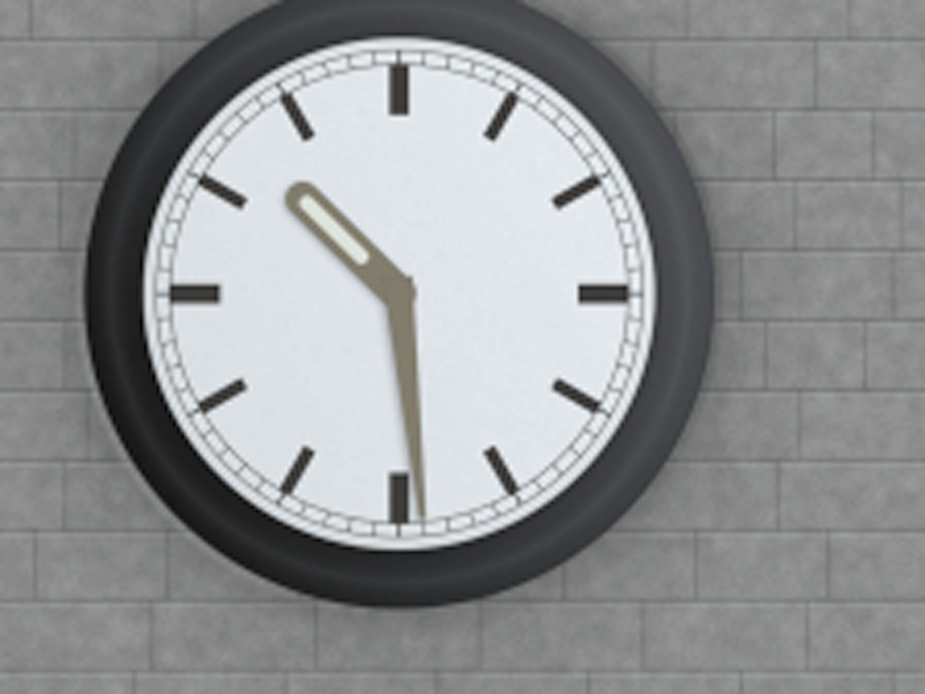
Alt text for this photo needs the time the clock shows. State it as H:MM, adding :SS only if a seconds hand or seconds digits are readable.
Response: 10:29
